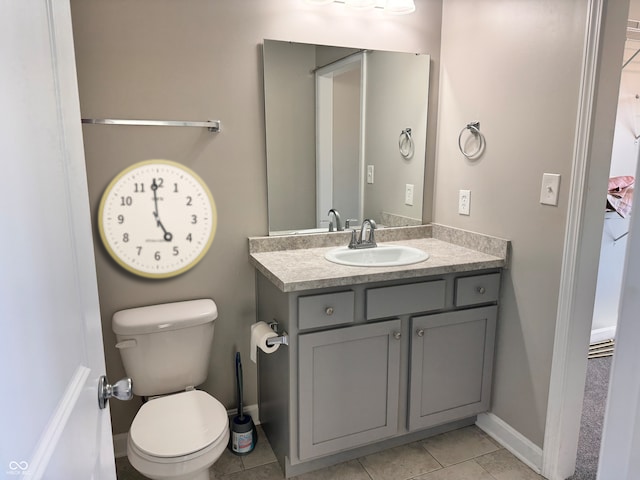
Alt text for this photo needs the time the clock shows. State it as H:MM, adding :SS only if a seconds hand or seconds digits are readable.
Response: 4:59
